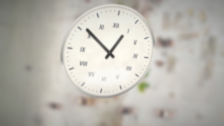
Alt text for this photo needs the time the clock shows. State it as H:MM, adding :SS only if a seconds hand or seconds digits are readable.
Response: 12:51
